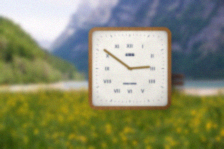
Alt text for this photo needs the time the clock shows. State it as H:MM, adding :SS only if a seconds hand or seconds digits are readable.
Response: 2:51
